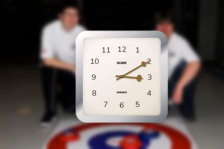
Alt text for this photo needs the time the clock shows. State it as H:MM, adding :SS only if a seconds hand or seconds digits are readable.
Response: 3:10
